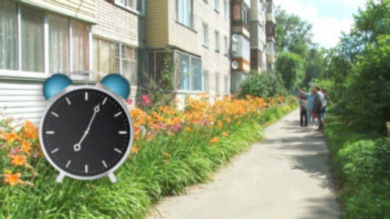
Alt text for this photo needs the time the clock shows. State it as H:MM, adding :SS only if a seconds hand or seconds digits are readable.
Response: 7:04
